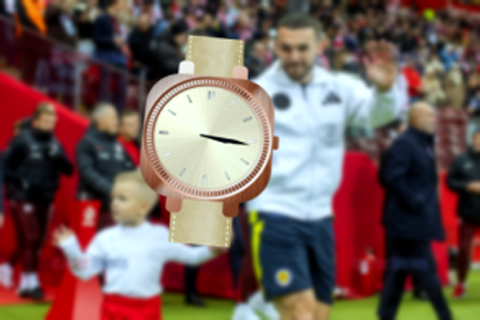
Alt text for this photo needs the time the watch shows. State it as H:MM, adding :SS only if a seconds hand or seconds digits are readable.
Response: 3:16
